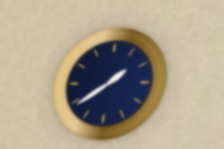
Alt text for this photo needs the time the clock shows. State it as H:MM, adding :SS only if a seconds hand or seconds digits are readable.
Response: 1:39
